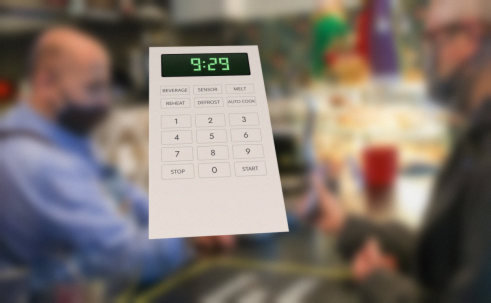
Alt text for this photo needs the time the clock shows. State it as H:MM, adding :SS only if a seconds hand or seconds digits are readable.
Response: 9:29
